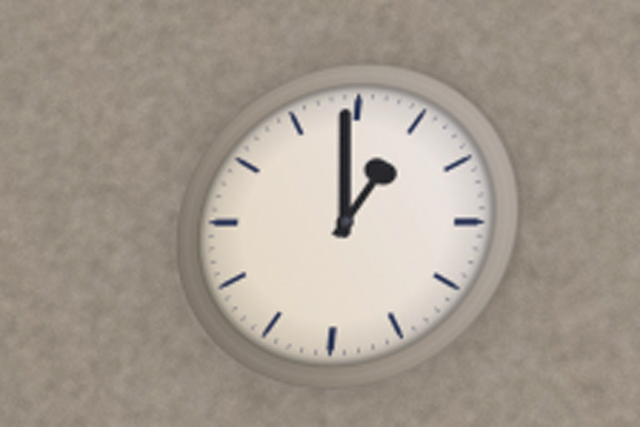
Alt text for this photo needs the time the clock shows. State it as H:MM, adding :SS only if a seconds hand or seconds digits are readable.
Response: 12:59
